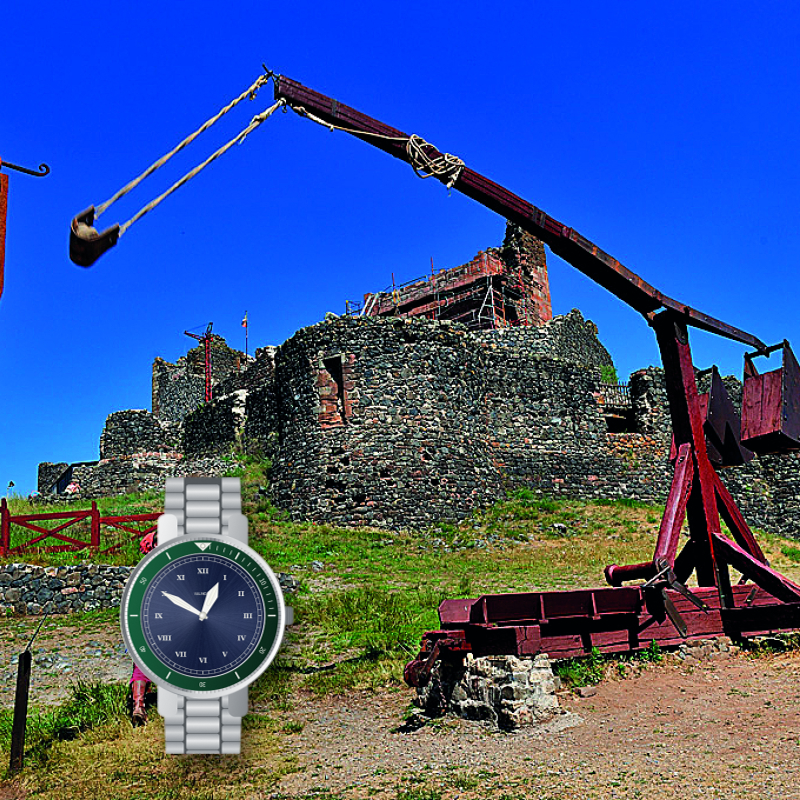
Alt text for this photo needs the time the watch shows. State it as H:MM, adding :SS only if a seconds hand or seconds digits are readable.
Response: 12:50
